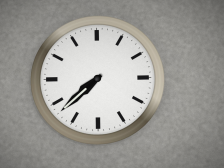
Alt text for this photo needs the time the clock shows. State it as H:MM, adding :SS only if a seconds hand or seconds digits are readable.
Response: 7:38
